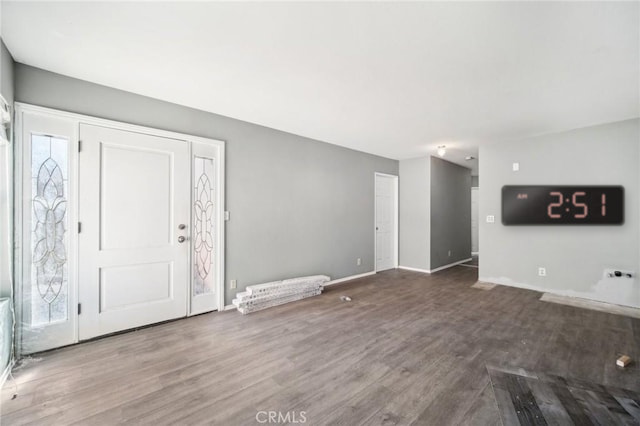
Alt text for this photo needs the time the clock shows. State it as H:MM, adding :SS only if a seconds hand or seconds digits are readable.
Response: 2:51
